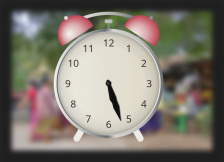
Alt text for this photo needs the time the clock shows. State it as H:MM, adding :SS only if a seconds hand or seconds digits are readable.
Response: 5:27
